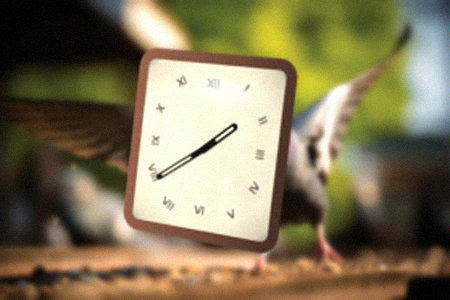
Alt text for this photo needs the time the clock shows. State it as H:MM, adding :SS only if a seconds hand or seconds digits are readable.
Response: 1:39
